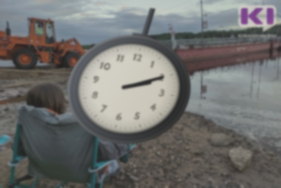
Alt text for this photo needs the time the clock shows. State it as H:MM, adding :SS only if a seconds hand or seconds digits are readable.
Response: 2:10
